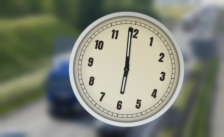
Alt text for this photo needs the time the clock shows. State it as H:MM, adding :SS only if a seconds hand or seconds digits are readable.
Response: 5:59
